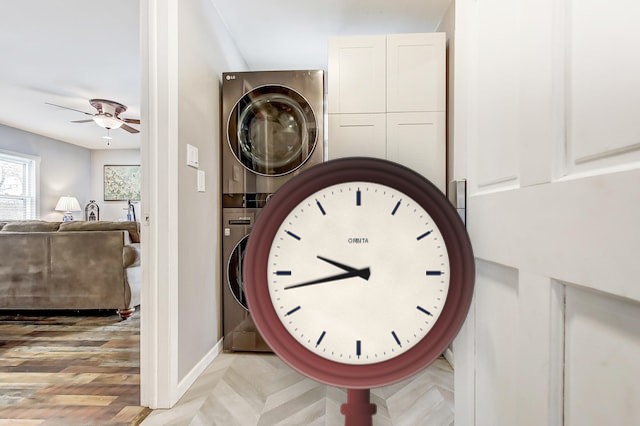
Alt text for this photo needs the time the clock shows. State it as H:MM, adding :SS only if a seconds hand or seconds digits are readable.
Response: 9:43
